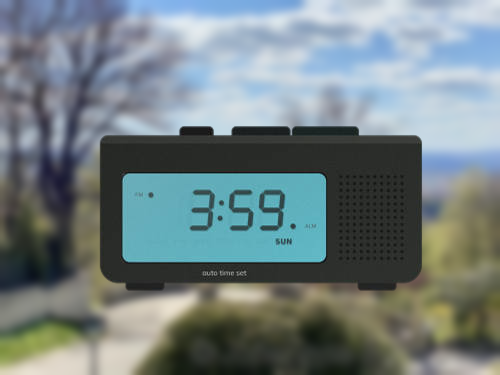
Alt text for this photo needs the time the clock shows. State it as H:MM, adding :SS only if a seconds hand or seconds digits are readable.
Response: 3:59
